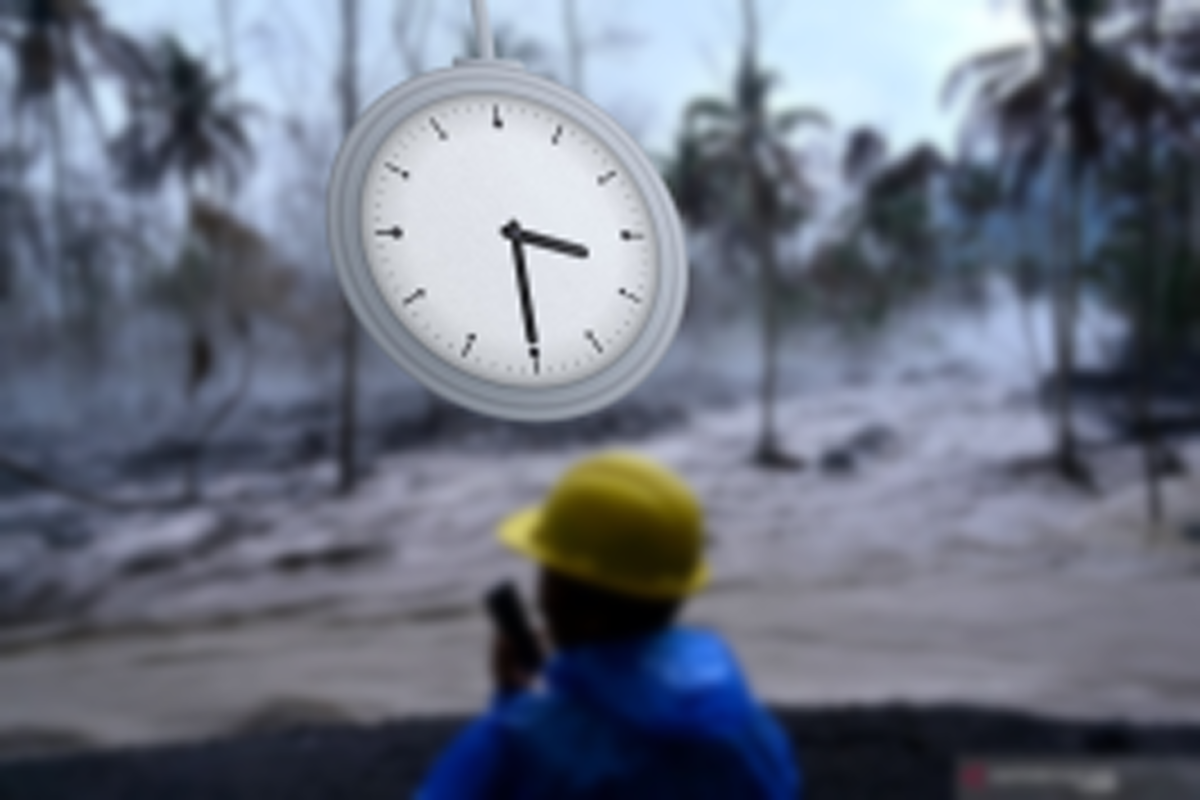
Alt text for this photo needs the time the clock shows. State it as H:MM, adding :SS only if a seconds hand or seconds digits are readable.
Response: 3:30
